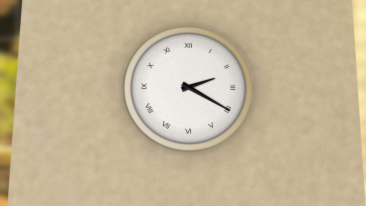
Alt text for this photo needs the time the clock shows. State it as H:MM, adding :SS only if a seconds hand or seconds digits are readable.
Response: 2:20
